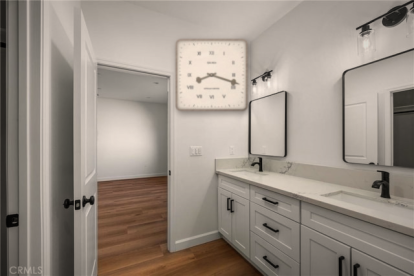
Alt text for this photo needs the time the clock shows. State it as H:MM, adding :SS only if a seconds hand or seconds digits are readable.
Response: 8:18
